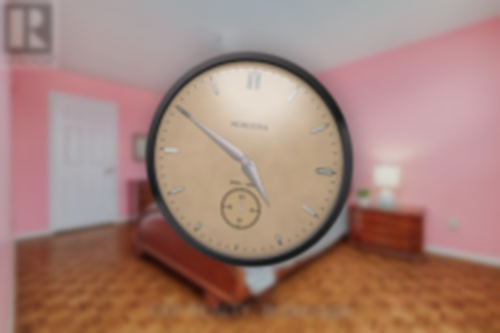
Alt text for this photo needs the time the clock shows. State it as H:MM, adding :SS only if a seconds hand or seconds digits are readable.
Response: 4:50
